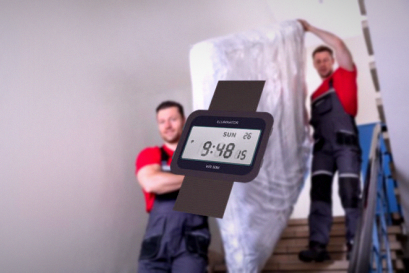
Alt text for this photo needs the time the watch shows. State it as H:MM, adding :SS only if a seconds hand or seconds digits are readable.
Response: 9:48:15
